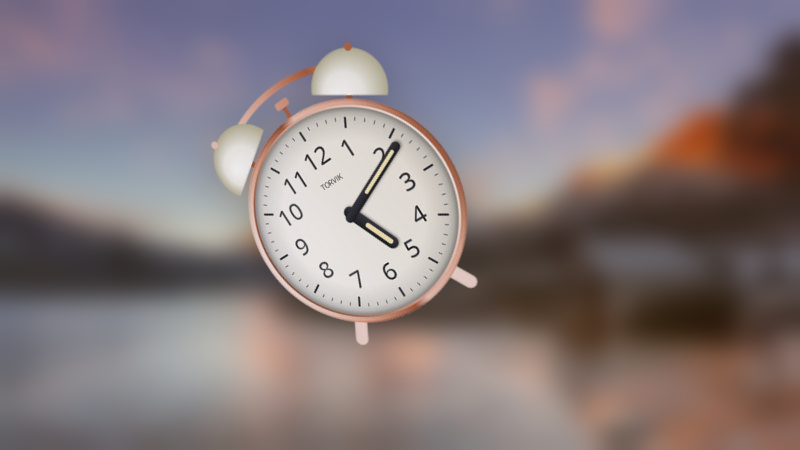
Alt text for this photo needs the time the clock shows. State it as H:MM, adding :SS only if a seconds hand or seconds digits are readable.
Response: 5:11
